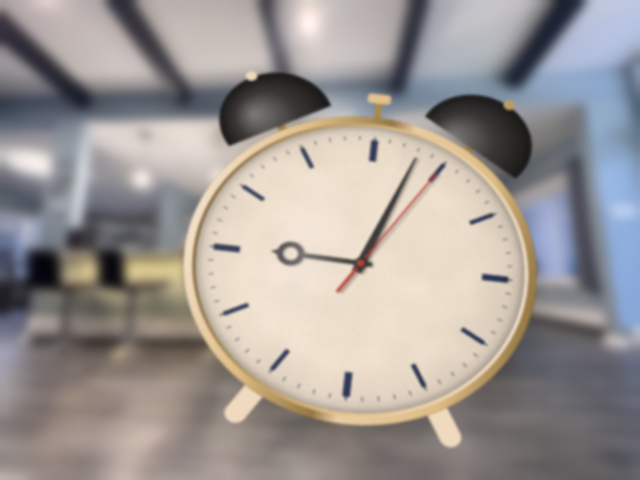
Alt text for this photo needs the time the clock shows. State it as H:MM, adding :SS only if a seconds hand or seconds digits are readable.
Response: 9:03:05
